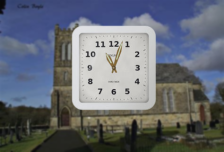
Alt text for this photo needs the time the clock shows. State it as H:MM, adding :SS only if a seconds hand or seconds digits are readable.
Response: 11:03
